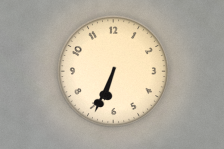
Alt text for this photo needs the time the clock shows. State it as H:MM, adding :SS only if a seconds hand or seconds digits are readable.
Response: 6:34
